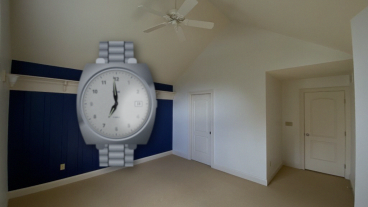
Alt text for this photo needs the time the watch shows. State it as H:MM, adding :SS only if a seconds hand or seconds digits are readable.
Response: 6:59
